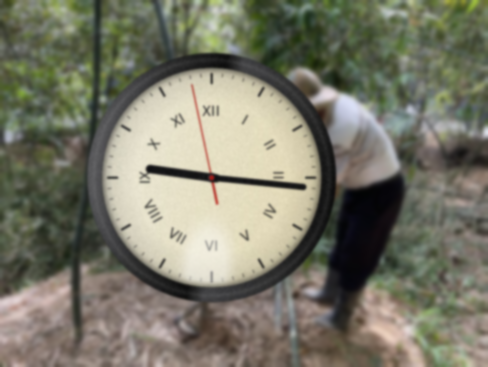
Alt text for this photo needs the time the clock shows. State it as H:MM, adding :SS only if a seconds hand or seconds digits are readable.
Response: 9:15:58
